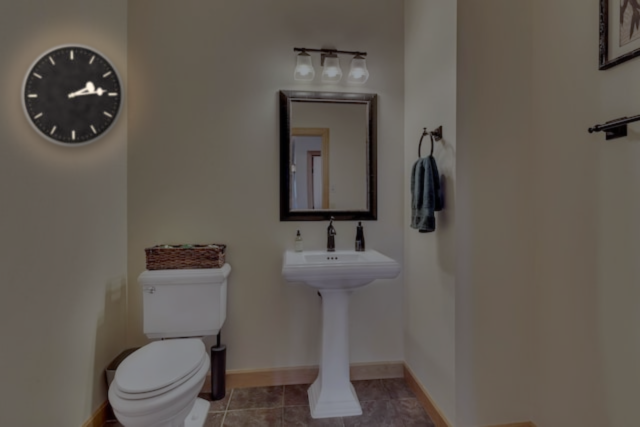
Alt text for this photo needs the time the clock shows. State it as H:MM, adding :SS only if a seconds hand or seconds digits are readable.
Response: 2:14
